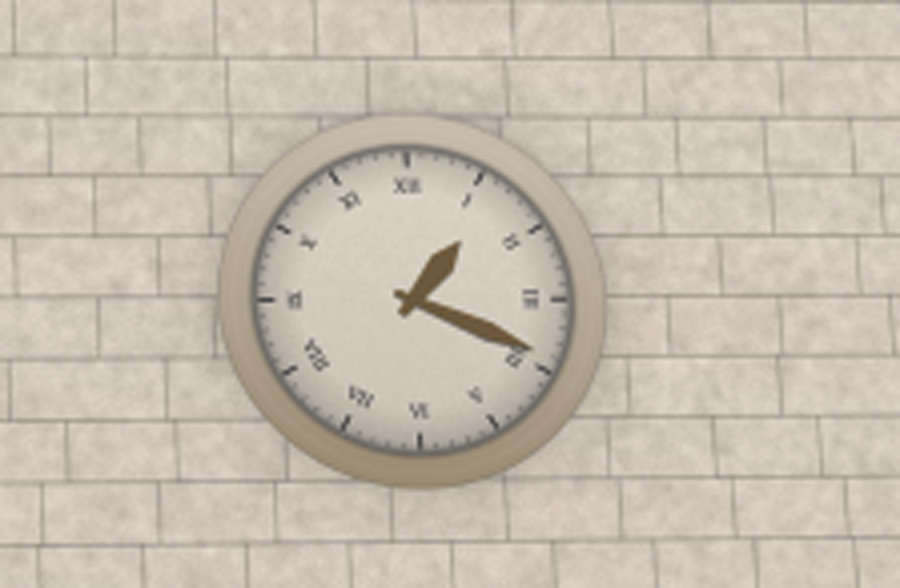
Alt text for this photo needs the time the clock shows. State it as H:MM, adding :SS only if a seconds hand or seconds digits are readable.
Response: 1:19
